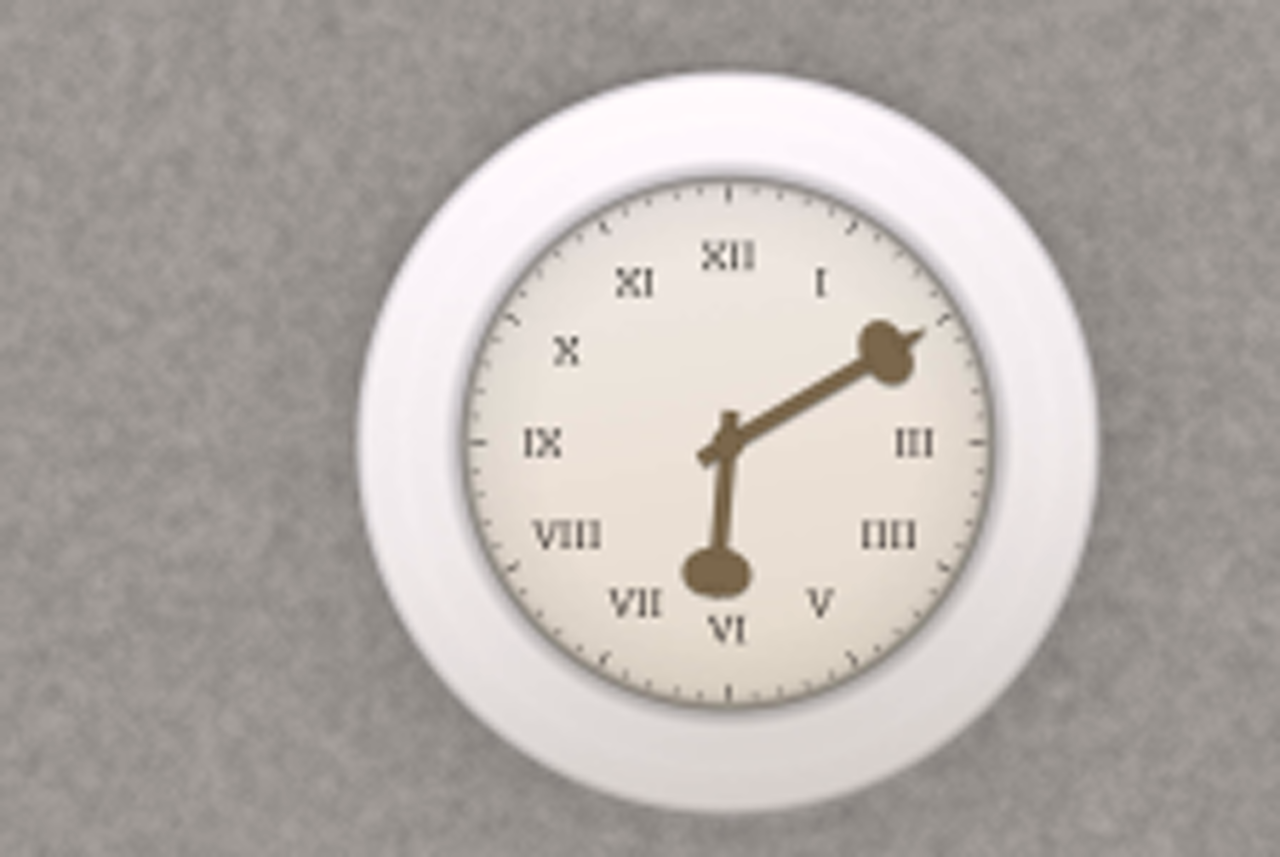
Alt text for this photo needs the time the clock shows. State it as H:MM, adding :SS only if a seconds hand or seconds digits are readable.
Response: 6:10
